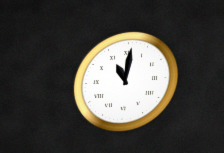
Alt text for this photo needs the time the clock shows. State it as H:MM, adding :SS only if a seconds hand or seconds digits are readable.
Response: 11:01
